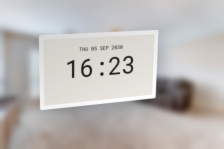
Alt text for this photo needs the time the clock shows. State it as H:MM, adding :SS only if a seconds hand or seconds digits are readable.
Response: 16:23
